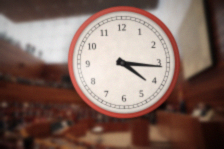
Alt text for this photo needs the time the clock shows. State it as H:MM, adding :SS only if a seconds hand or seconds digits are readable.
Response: 4:16
